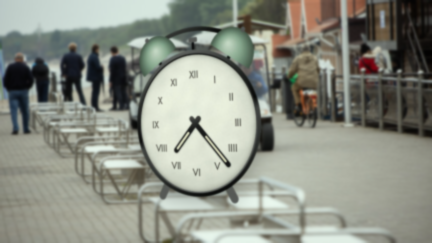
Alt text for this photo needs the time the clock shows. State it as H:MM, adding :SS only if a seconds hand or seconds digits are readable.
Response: 7:23
